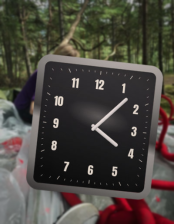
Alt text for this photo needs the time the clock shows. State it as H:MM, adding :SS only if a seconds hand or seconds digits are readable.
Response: 4:07
